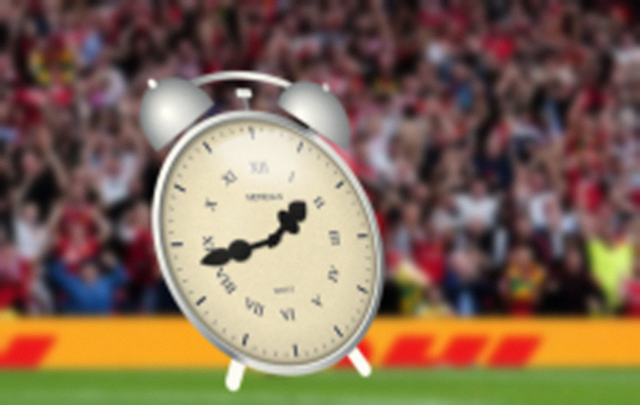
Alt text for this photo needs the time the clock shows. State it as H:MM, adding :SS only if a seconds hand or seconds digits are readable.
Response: 1:43
